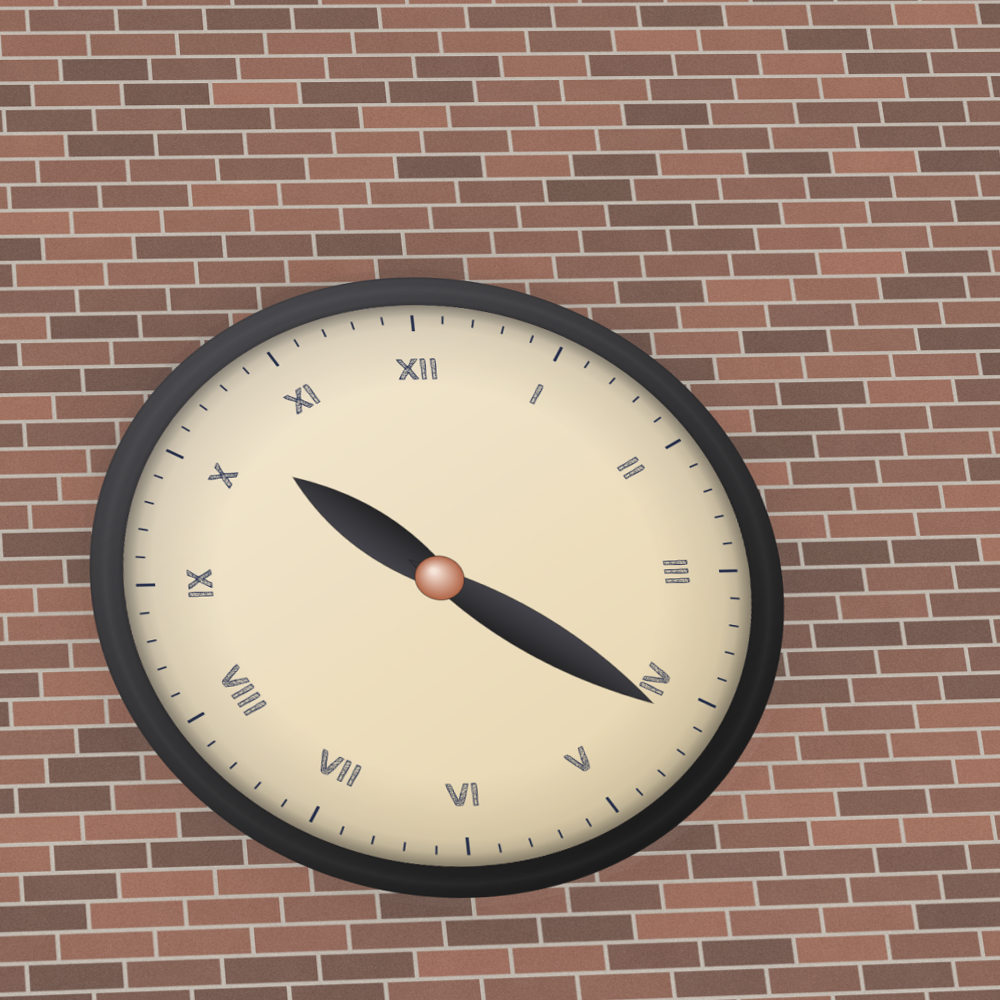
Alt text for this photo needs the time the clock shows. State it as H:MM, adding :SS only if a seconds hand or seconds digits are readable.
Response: 10:21
